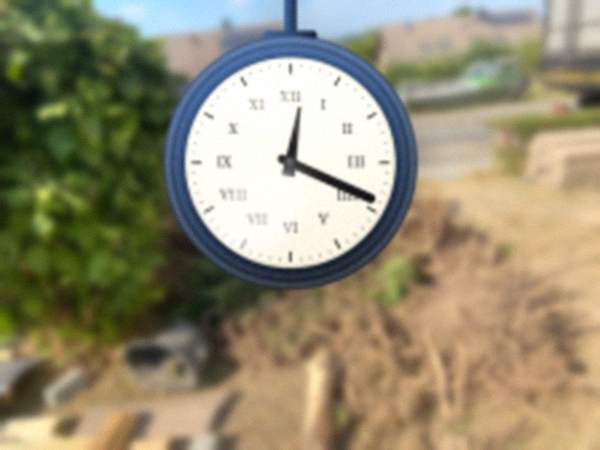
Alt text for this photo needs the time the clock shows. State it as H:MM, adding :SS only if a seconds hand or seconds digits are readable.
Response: 12:19
